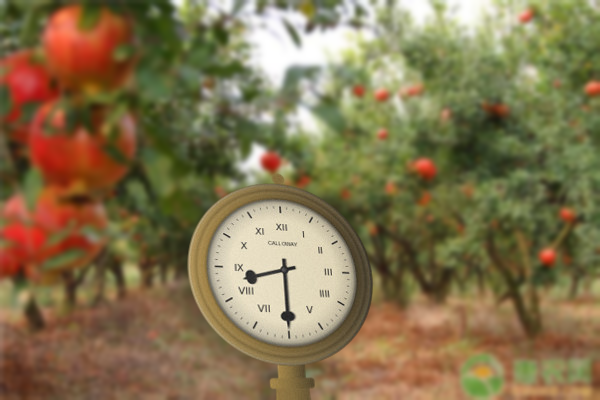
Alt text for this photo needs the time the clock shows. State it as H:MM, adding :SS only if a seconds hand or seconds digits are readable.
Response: 8:30
